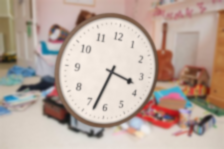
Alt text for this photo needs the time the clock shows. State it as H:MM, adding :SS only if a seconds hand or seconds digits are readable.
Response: 3:33
